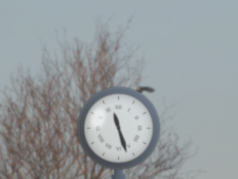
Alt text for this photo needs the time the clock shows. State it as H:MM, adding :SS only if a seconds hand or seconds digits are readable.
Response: 11:27
